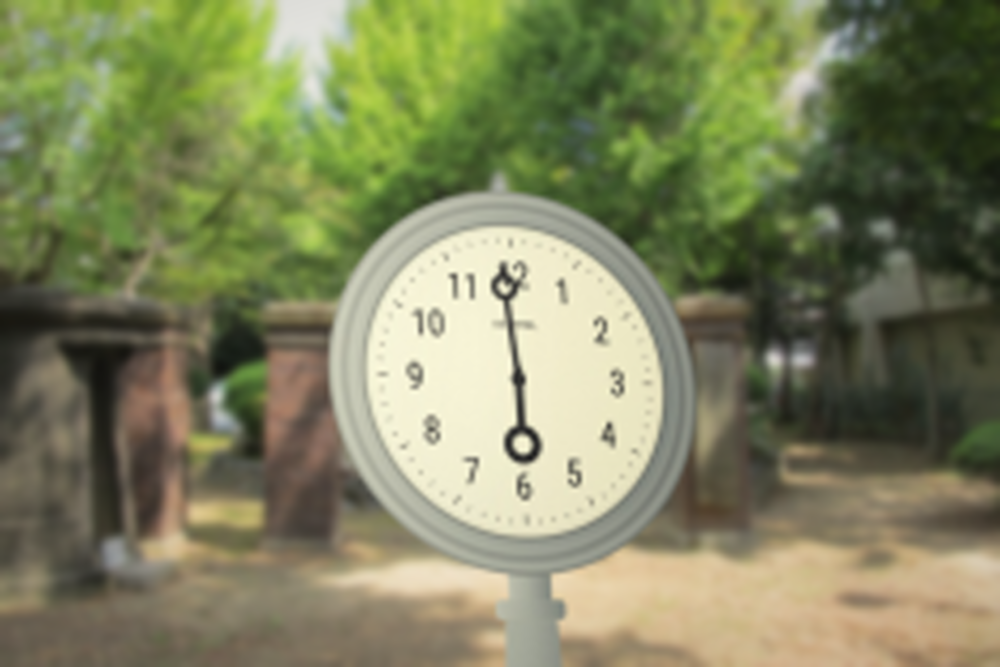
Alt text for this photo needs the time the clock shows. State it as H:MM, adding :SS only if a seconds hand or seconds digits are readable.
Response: 5:59
